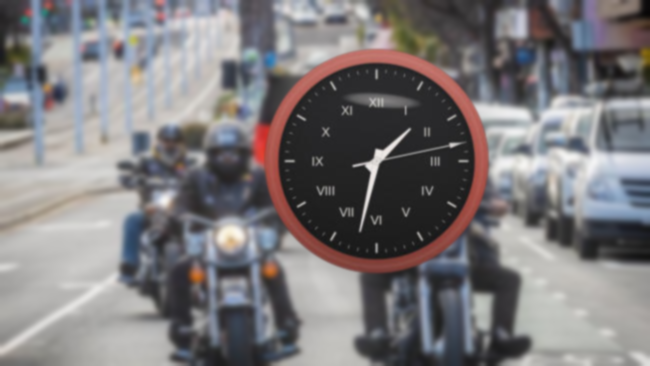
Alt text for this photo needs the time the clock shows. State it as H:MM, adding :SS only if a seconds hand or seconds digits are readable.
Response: 1:32:13
